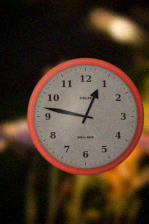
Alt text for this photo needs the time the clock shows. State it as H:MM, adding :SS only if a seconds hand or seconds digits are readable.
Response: 12:47
